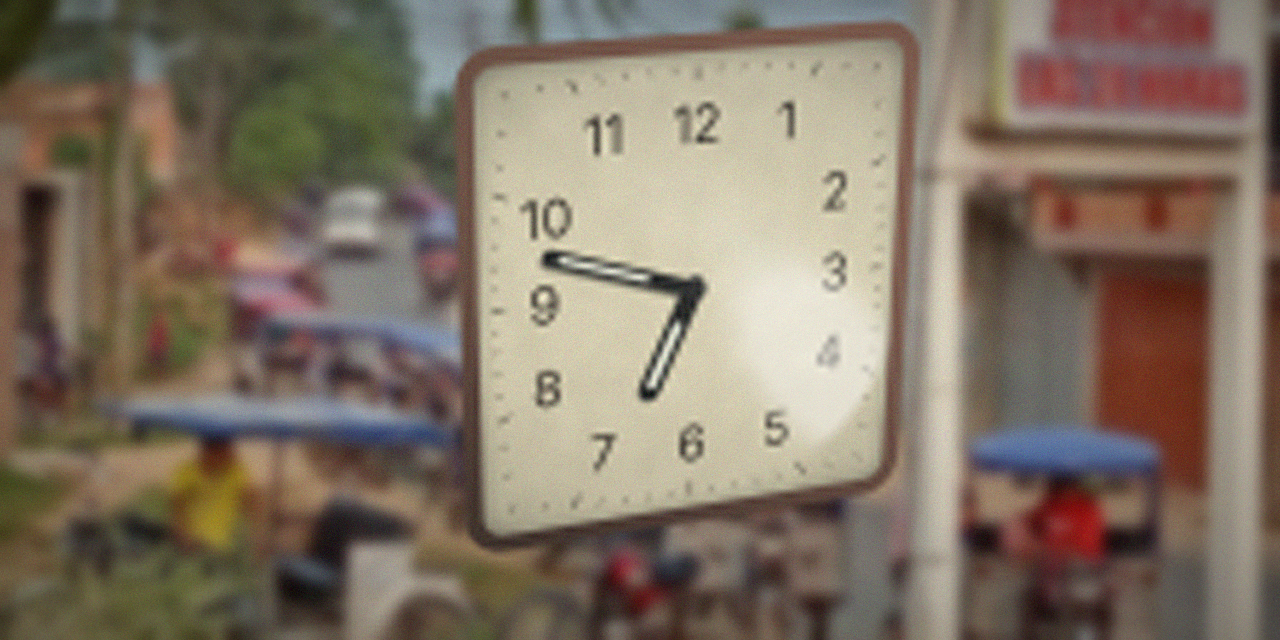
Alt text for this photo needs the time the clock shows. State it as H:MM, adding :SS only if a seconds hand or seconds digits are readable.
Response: 6:48
